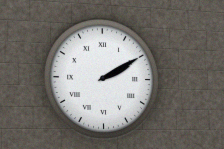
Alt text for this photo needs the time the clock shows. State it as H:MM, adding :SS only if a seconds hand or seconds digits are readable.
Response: 2:10
